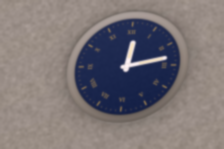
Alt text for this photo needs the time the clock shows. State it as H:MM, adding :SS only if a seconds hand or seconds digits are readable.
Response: 12:13
